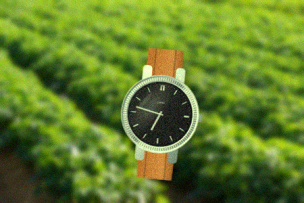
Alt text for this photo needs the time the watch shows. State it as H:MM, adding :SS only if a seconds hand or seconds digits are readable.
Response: 6:47
